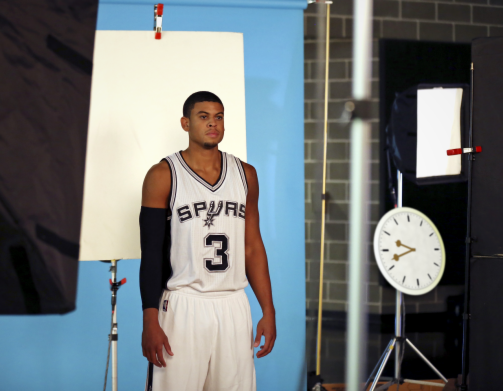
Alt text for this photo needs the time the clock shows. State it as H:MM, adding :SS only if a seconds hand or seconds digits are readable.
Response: 9:42
